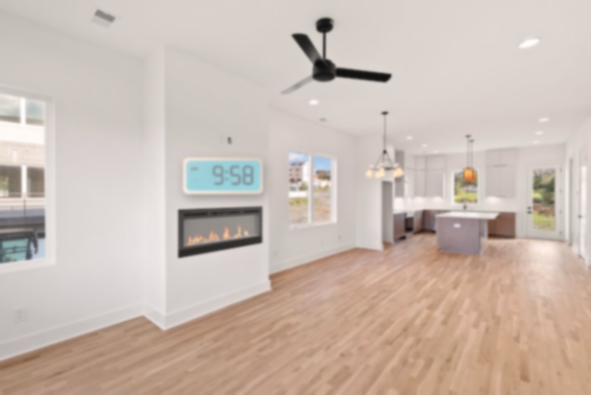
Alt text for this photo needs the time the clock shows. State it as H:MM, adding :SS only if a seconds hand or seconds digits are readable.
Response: 9:58
